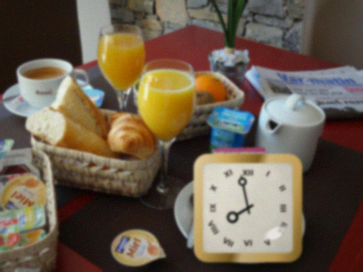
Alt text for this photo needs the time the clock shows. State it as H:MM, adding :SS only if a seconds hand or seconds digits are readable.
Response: 7:58
